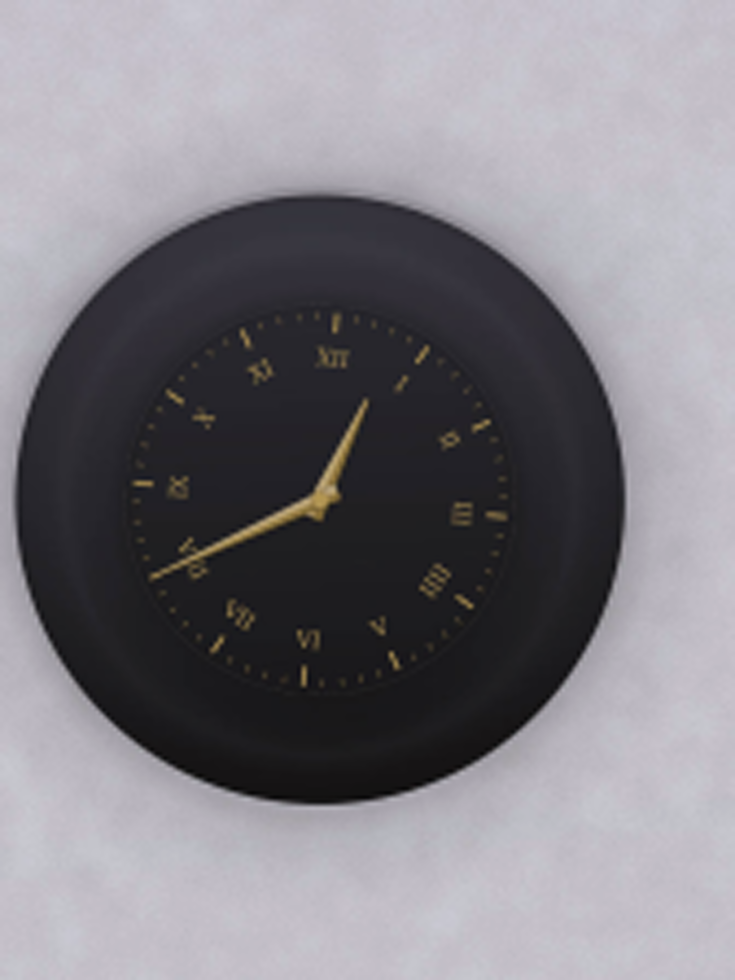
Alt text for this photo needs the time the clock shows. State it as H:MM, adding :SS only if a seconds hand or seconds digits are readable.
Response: 12:40
